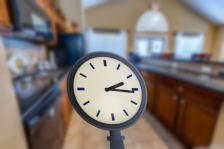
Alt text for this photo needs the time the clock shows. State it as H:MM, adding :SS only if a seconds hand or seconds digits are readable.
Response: 2:16
